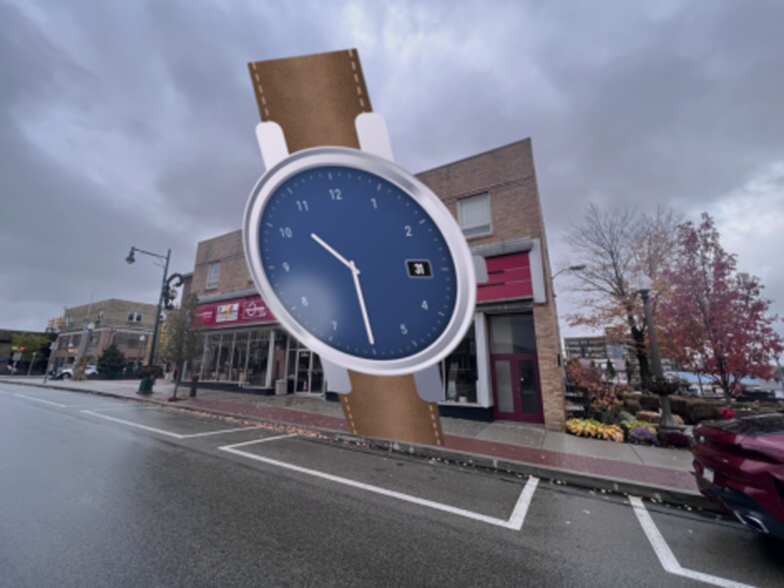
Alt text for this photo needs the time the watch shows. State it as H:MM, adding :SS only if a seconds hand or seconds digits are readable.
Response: 10:30
